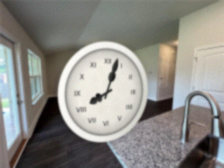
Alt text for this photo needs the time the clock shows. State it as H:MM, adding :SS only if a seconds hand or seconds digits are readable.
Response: 8:03
